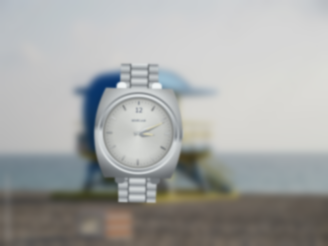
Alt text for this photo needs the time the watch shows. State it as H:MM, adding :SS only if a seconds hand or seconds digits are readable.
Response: 3:11
